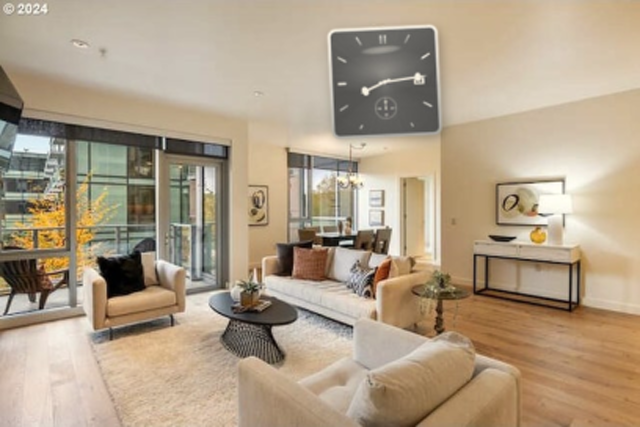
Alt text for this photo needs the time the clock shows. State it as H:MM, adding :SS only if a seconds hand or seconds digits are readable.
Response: 8:14
